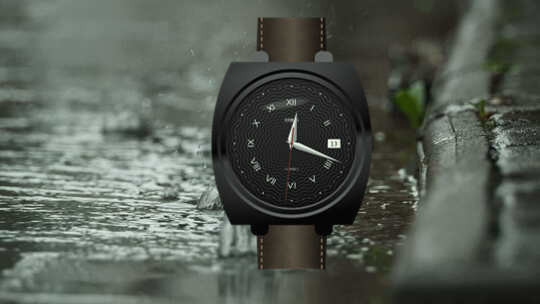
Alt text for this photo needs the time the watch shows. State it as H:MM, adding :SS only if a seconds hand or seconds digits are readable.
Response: 12:18:31
